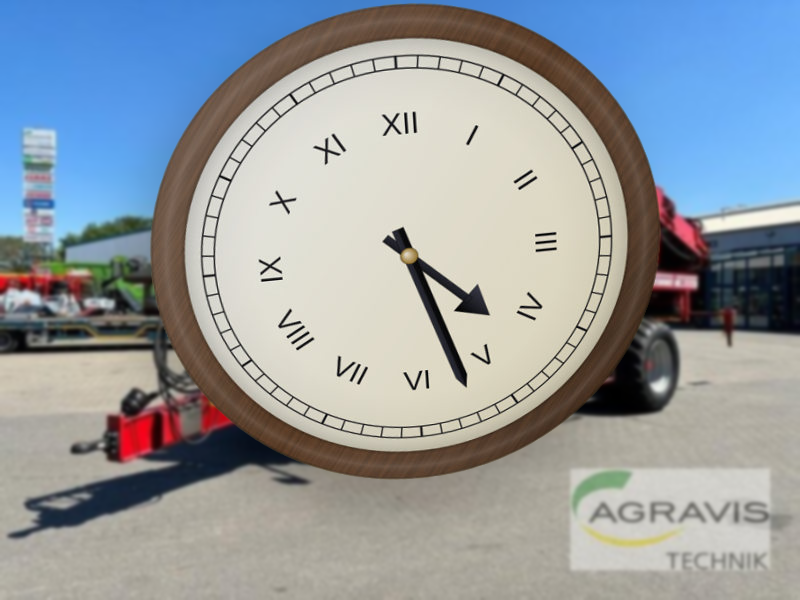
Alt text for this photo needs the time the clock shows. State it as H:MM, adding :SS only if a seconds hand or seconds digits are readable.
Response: 4:27
